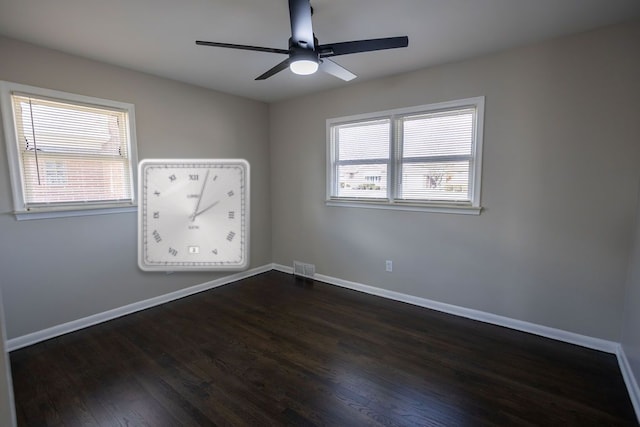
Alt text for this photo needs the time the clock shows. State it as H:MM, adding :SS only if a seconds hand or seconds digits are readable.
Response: 2:03
